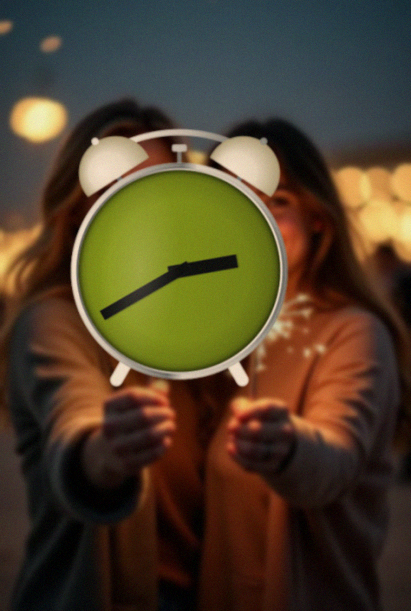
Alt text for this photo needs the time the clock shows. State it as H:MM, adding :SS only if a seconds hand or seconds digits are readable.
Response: 2:40
